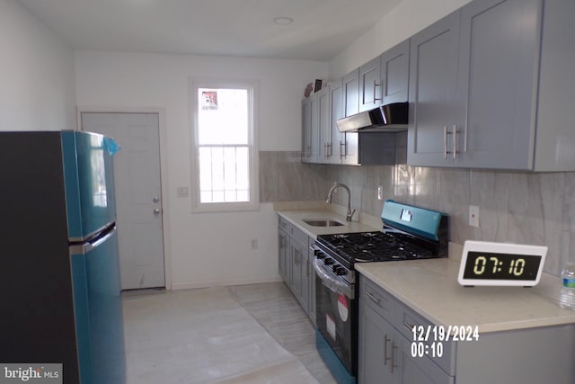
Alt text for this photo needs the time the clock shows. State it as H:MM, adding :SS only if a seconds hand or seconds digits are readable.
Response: 7:10
